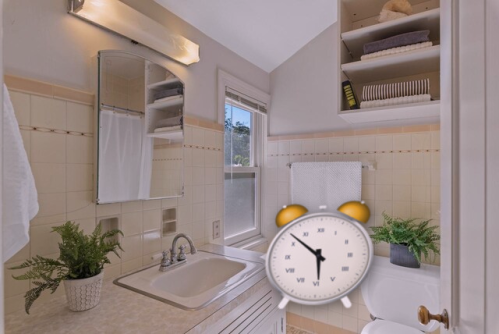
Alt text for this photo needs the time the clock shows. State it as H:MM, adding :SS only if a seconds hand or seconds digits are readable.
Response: 5:52
